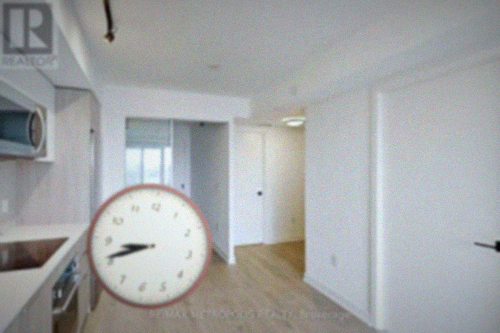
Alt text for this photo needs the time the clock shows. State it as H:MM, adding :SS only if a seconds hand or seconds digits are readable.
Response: 8:41
